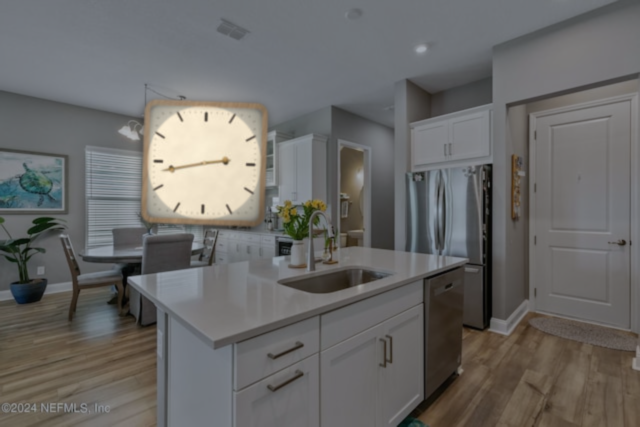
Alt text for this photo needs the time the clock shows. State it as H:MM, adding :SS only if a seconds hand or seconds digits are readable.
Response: 2:43
